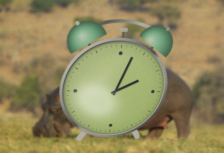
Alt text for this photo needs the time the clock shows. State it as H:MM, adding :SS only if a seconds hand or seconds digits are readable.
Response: 2:03
